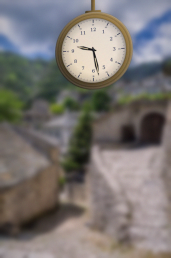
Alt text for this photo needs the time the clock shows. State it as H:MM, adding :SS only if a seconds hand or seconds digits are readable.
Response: 9:28
